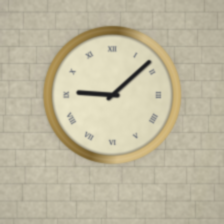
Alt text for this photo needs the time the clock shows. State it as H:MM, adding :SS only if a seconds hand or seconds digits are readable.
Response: 9:08
